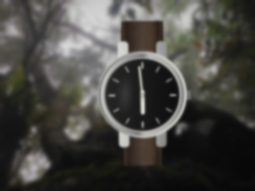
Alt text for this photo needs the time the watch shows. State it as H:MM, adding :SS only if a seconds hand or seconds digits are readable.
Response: 5:59
